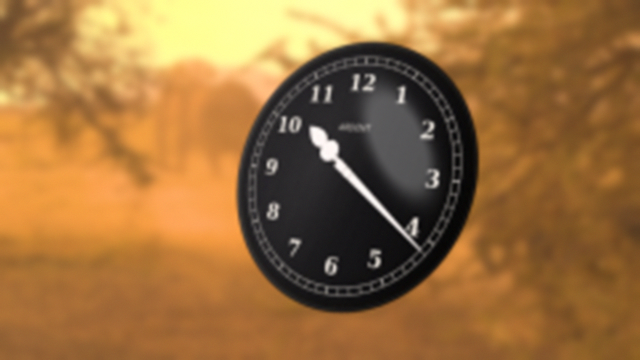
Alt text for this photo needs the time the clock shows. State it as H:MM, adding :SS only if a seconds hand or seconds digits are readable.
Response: 10:21
